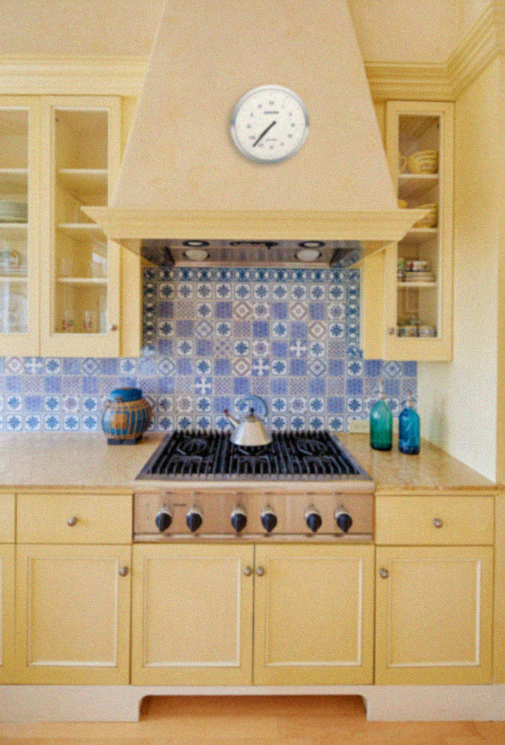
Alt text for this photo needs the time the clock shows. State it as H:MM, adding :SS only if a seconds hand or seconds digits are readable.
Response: 7:37
